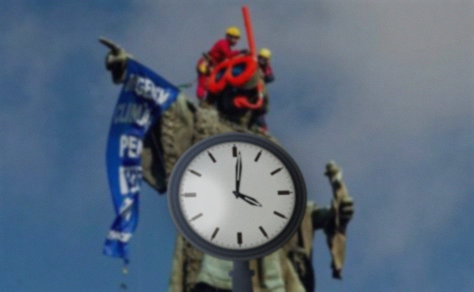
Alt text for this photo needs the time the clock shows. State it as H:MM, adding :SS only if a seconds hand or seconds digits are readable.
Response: 4:01
